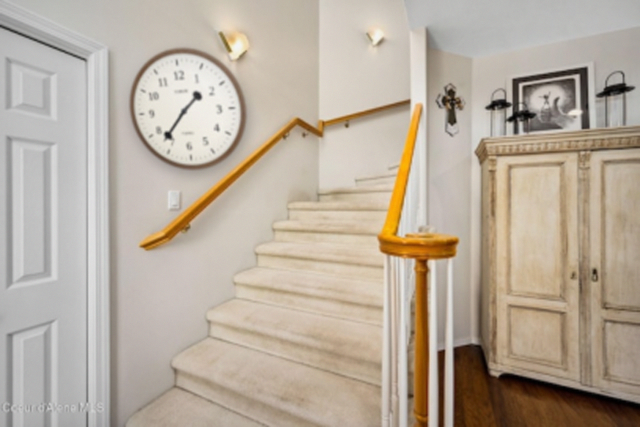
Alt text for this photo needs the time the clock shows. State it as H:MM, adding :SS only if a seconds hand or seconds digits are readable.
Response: 1:37
